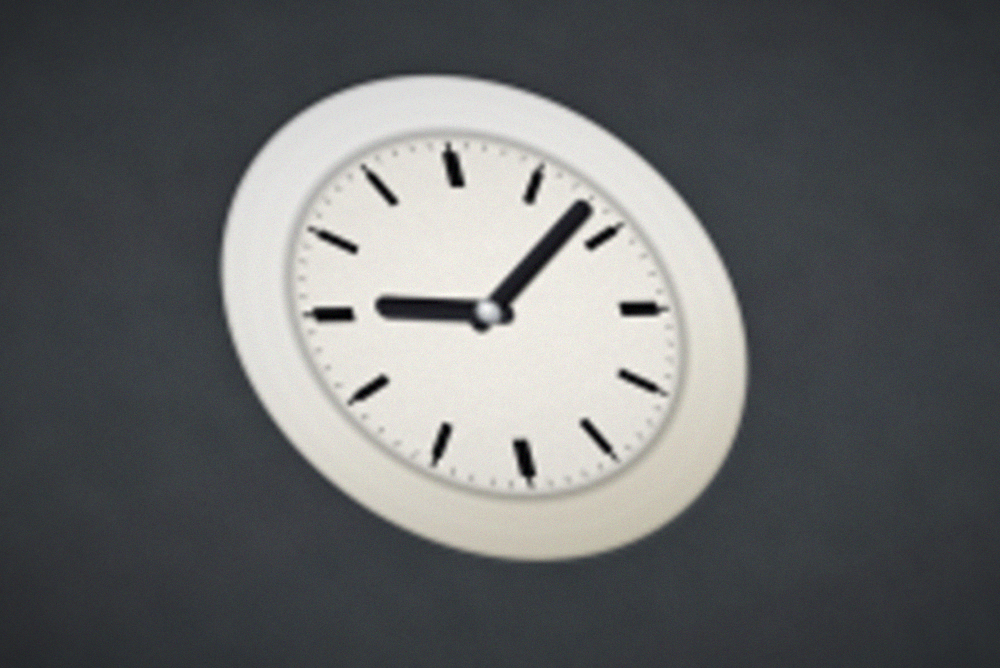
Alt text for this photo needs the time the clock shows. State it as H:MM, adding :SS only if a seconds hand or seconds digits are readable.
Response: 9:08
